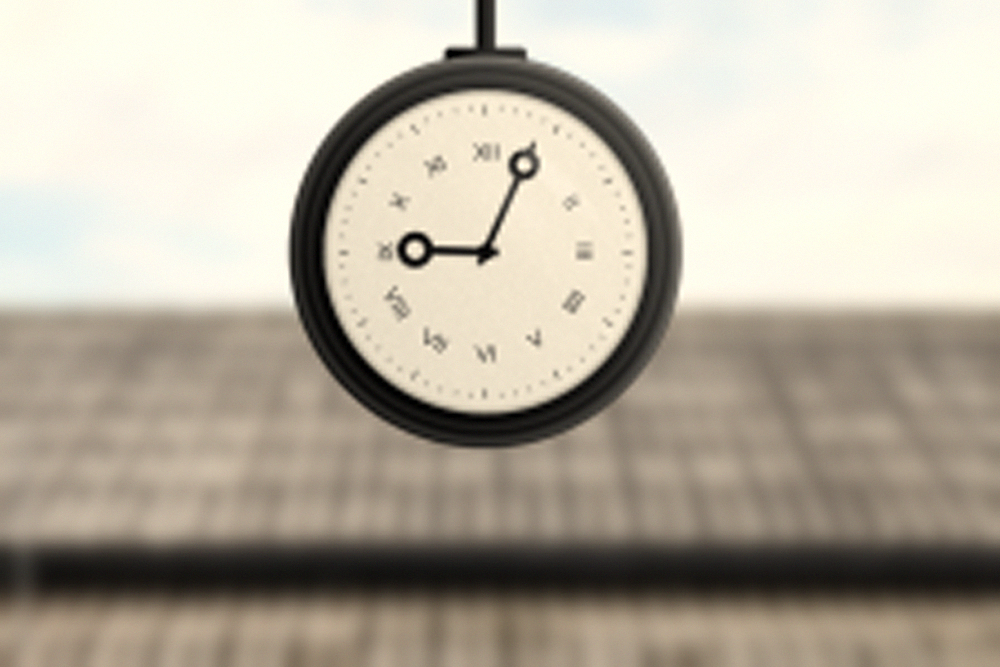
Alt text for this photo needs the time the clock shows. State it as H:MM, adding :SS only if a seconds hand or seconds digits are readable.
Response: 9:04
